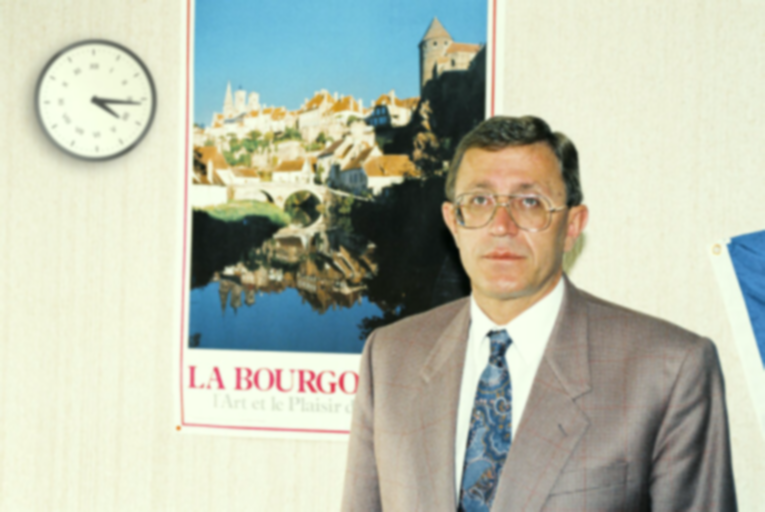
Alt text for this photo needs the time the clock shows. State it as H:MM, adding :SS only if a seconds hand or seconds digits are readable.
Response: 4:16
